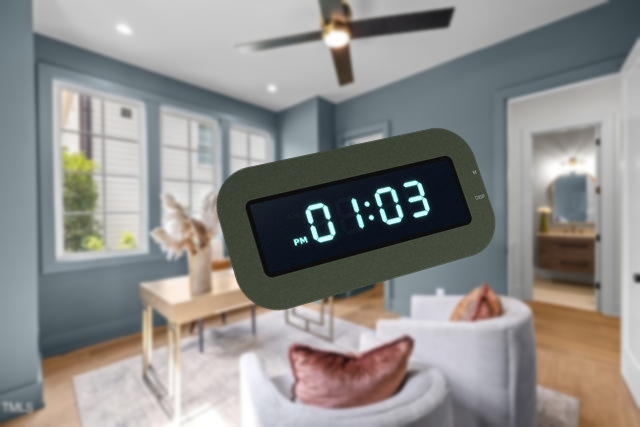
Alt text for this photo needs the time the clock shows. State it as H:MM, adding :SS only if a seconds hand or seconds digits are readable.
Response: 1:03
